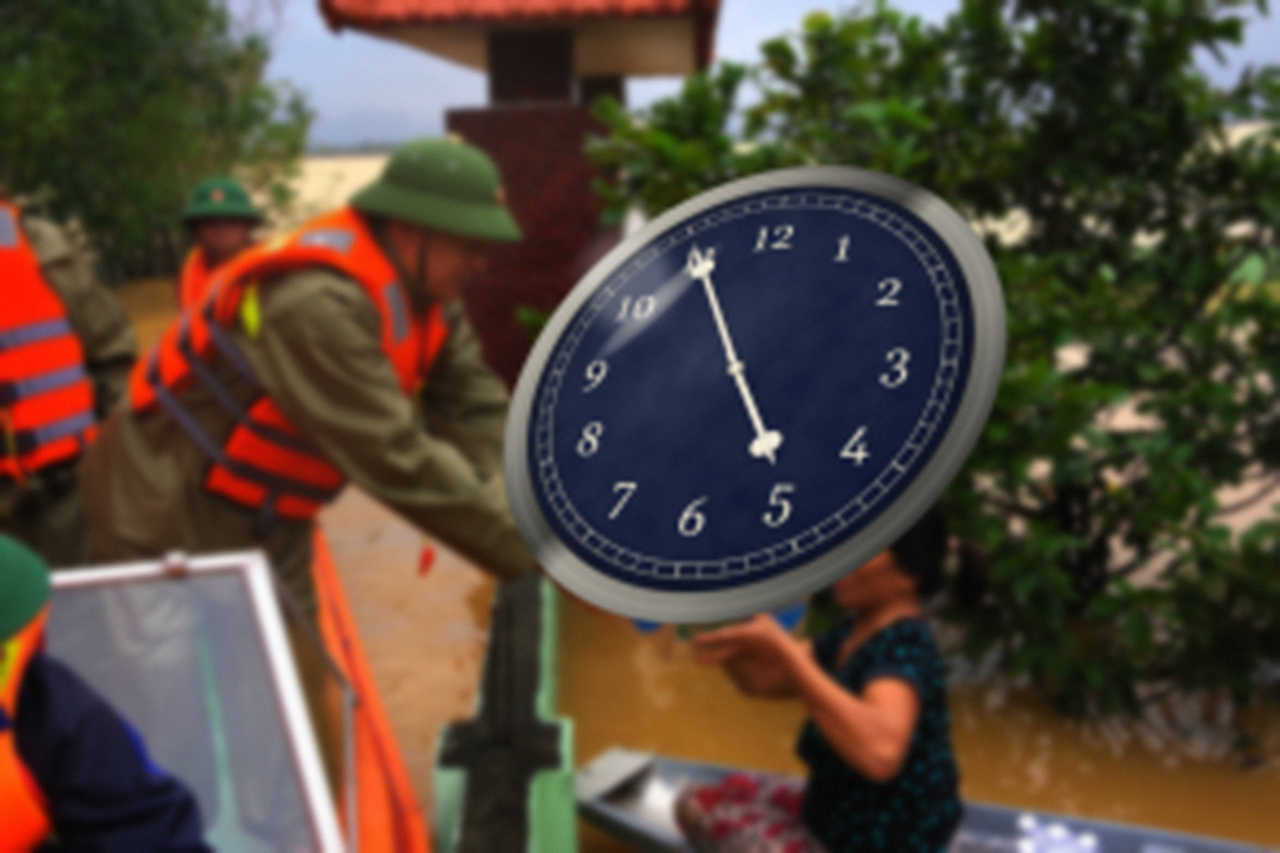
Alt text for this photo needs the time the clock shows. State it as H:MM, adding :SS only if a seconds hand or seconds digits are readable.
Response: 4:55
